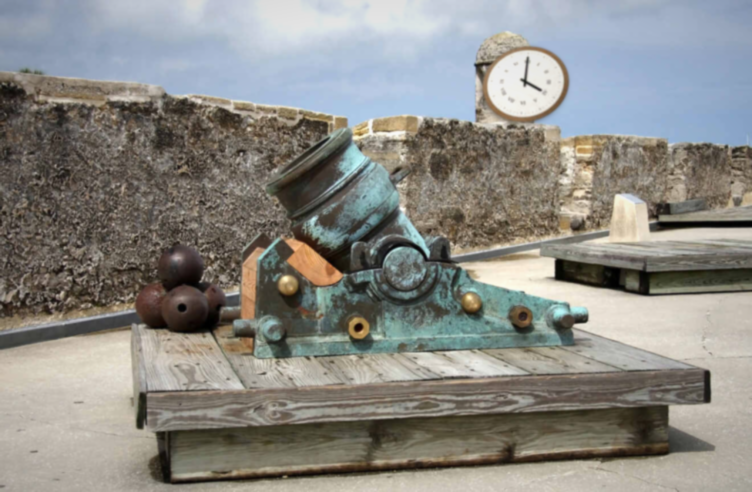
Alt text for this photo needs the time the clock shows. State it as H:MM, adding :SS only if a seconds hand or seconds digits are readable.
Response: 4:00
